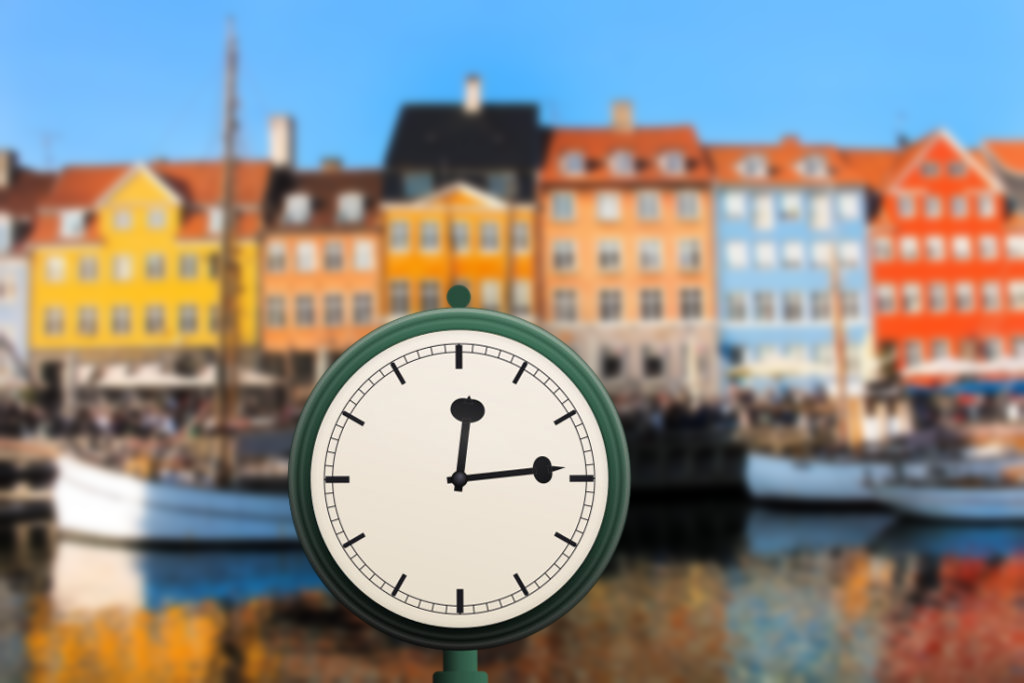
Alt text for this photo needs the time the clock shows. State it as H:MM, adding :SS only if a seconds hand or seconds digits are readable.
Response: 12:14
